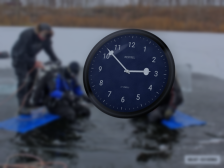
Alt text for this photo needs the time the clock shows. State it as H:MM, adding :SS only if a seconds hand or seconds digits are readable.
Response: 2:52
